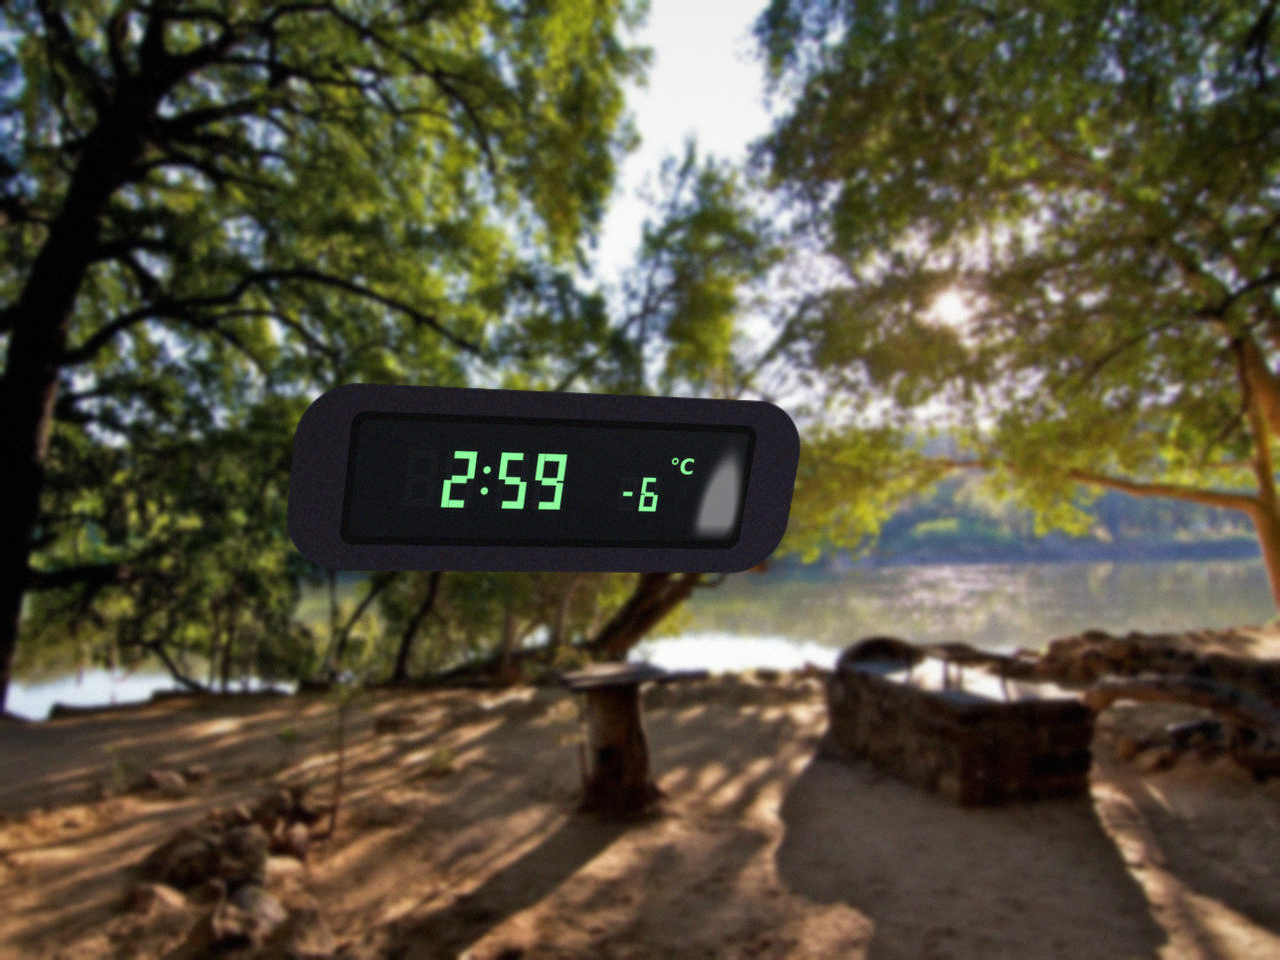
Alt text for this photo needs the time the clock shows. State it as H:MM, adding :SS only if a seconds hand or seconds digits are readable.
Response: 2:59
